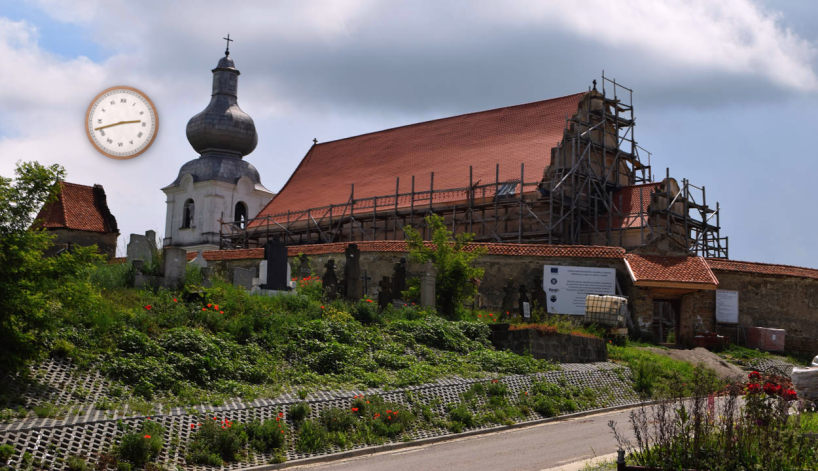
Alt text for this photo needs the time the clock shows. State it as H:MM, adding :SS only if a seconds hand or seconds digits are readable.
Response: 2:42
